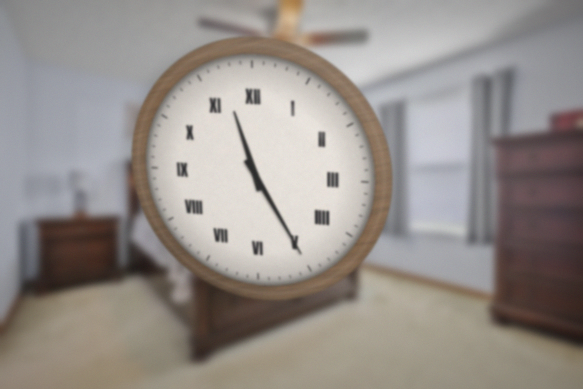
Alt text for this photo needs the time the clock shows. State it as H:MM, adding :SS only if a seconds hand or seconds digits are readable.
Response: 11:25
